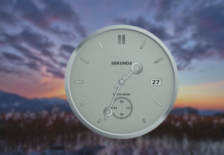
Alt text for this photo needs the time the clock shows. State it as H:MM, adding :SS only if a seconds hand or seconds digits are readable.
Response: 1:34
